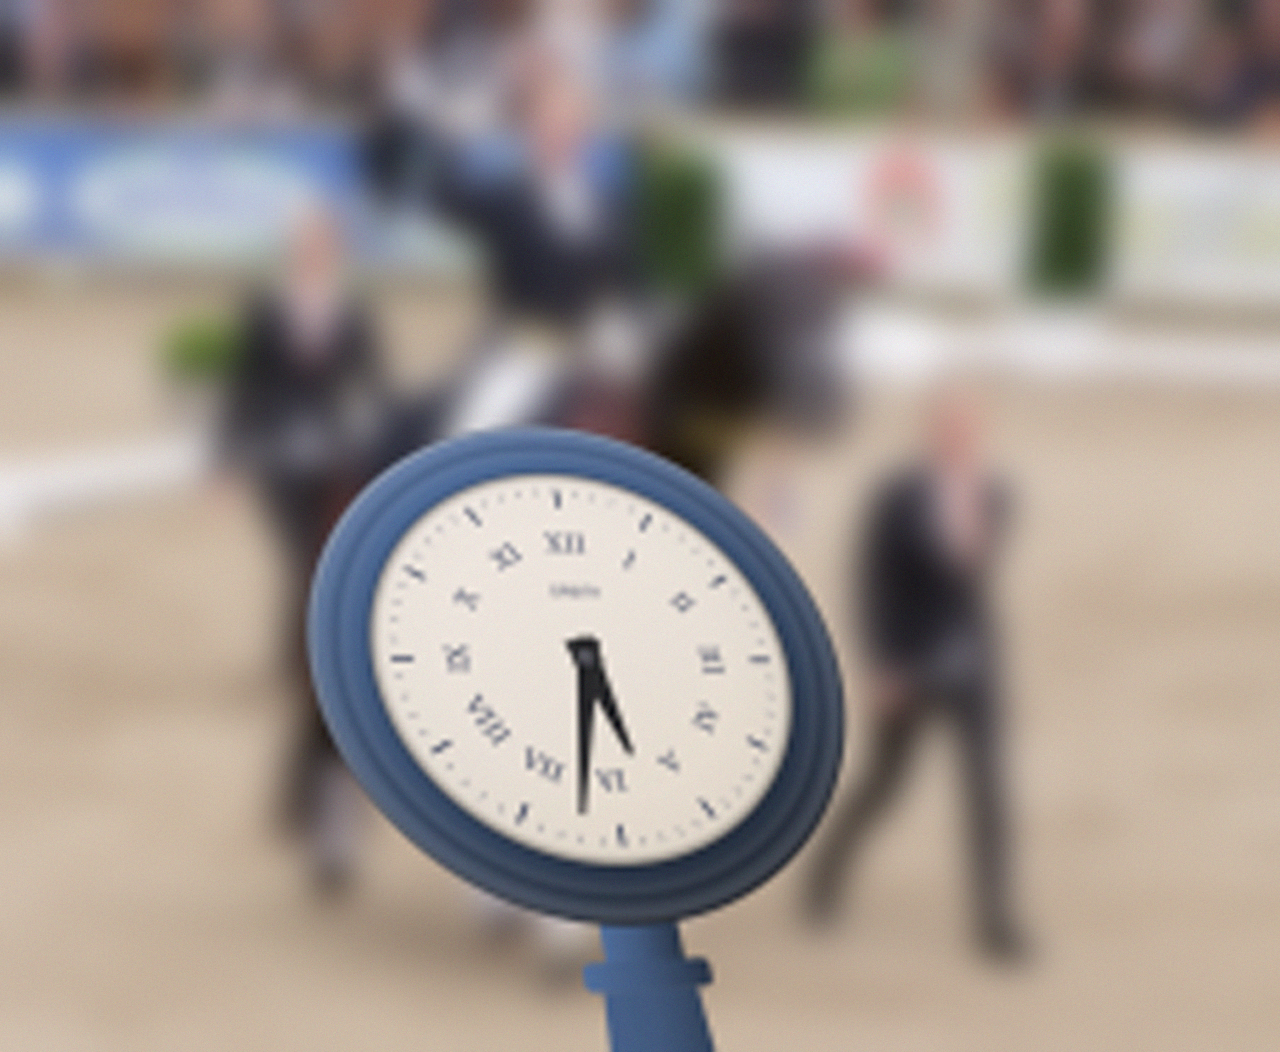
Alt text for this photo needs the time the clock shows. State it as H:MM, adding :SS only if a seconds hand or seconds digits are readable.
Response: 5:32
